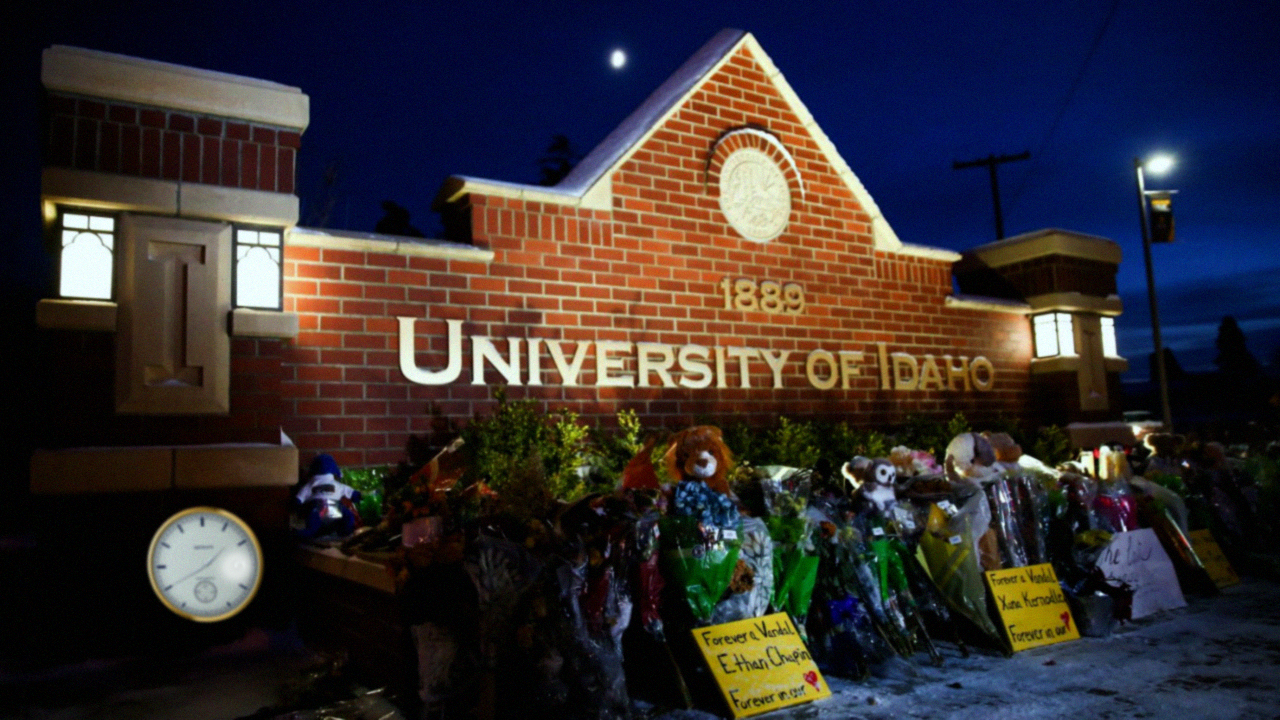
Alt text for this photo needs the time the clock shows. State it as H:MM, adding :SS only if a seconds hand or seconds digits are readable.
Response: 1:40
